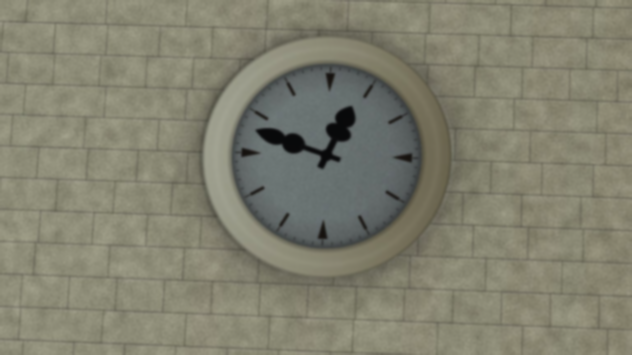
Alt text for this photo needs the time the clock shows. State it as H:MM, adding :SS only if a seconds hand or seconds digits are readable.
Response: 12:48
